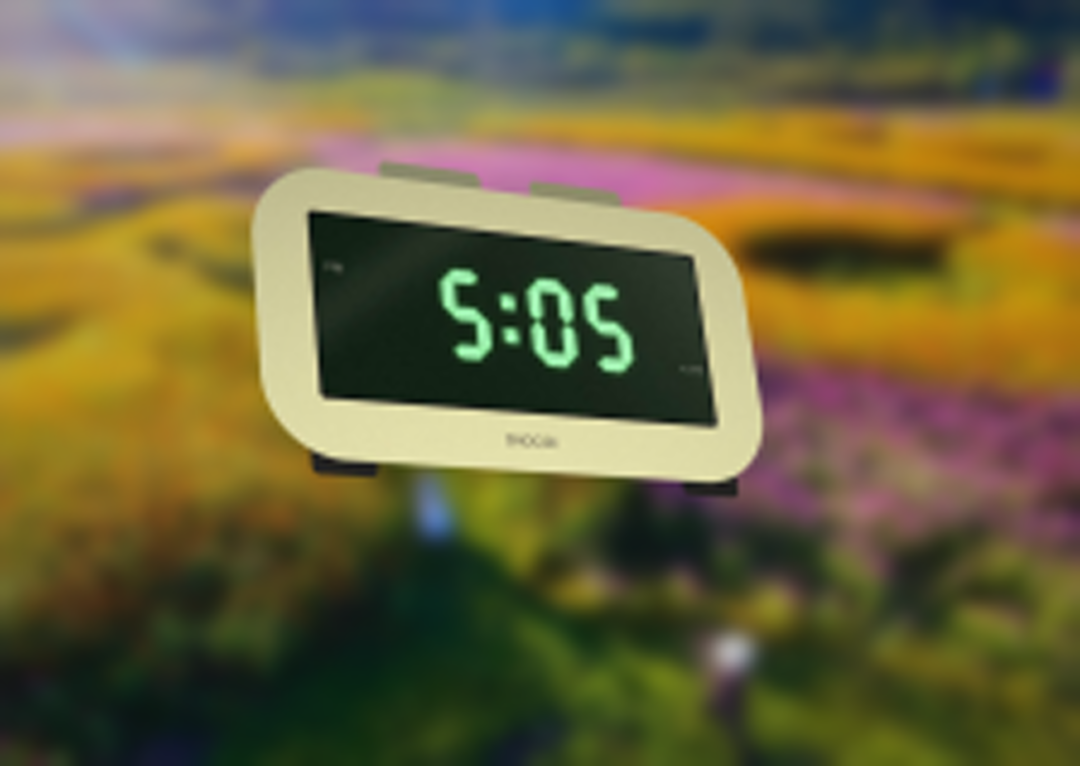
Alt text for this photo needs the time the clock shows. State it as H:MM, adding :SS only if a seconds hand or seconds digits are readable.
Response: 5:05
